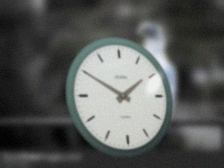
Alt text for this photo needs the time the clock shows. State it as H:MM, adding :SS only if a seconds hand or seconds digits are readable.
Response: 1:50
